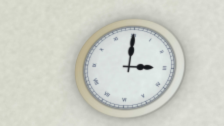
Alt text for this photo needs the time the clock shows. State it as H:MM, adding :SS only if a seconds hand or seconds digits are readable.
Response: 3:00
